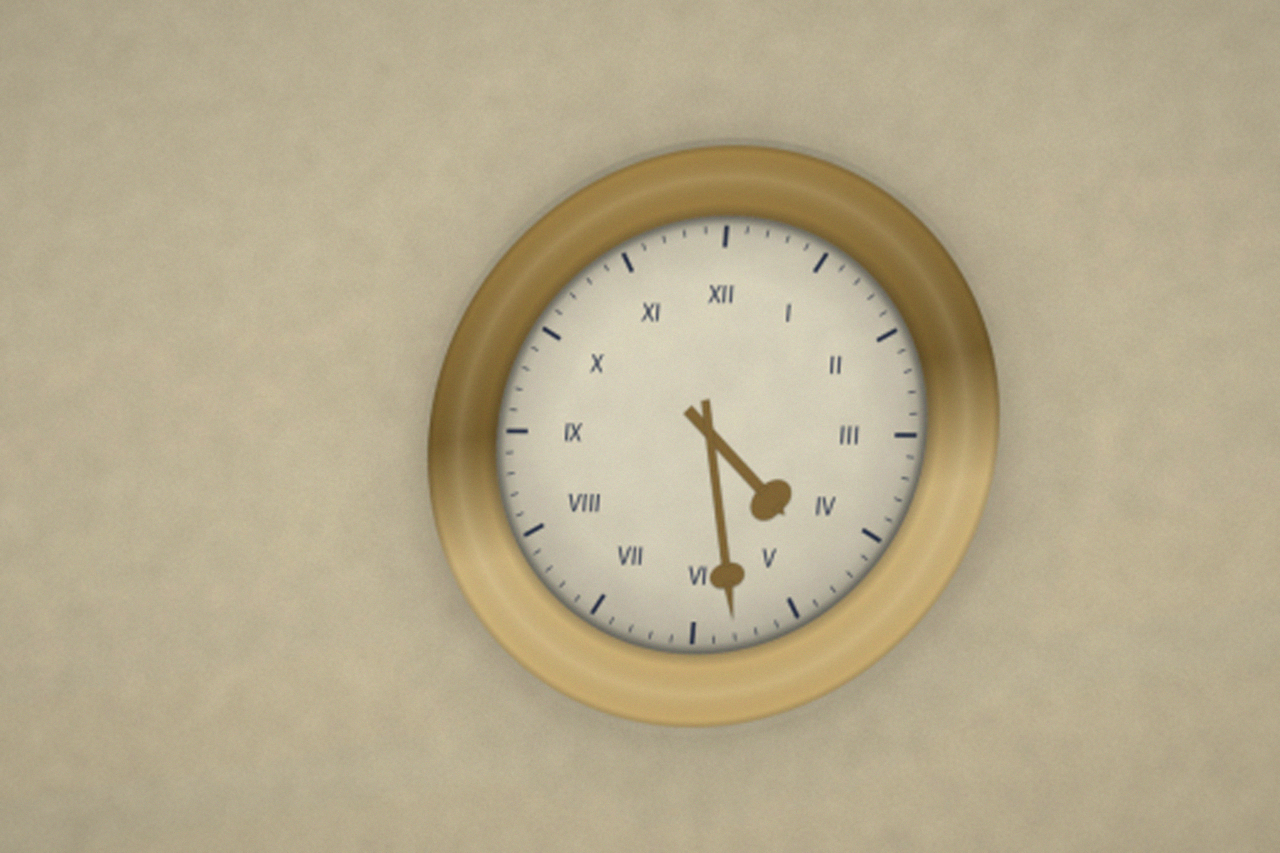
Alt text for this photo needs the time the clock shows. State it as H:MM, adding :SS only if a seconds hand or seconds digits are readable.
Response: 4:28
